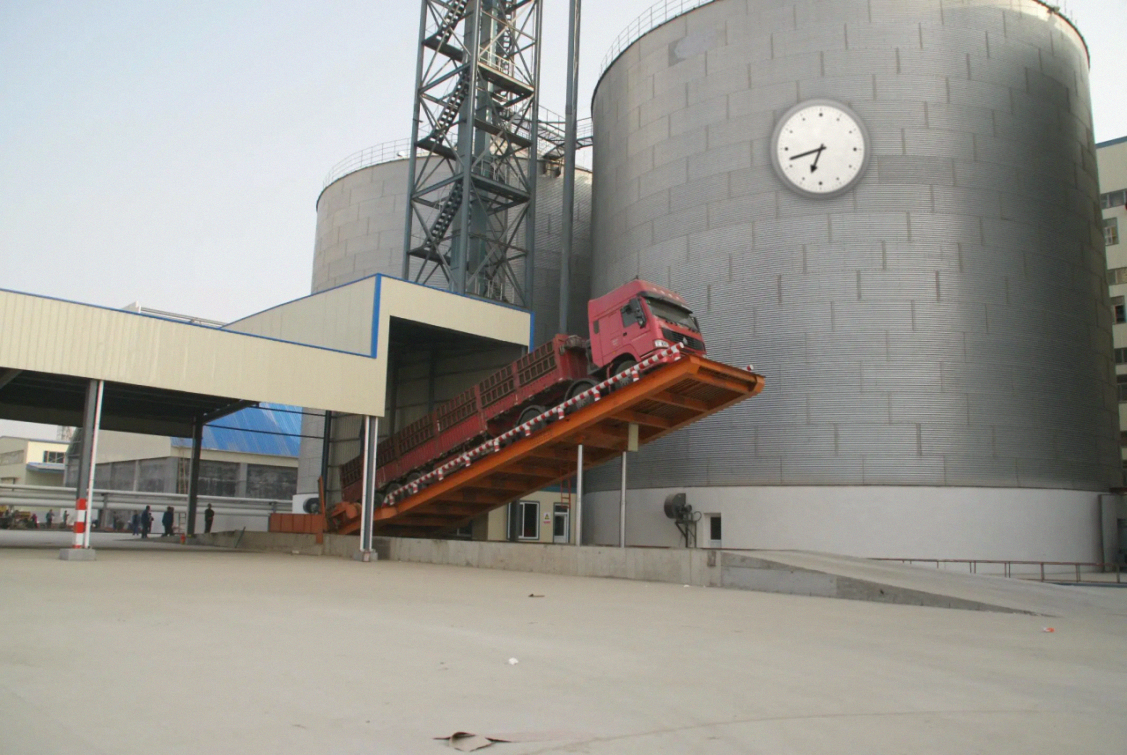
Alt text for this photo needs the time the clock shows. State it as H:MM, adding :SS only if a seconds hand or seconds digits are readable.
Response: 6:42
